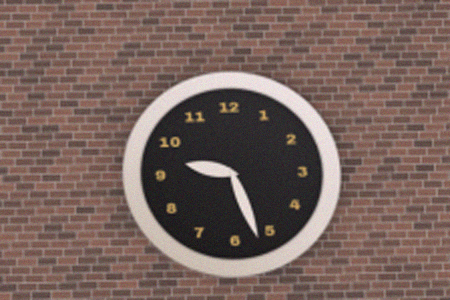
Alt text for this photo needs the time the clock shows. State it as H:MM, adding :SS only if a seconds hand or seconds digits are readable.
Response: 9:27
